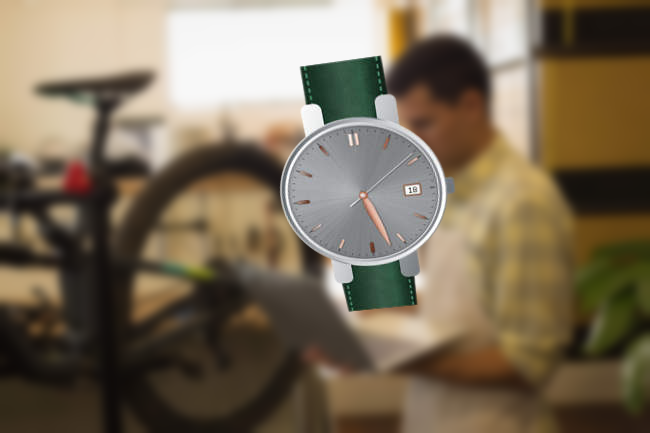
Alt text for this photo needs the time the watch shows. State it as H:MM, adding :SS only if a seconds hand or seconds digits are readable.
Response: 5:27:09
